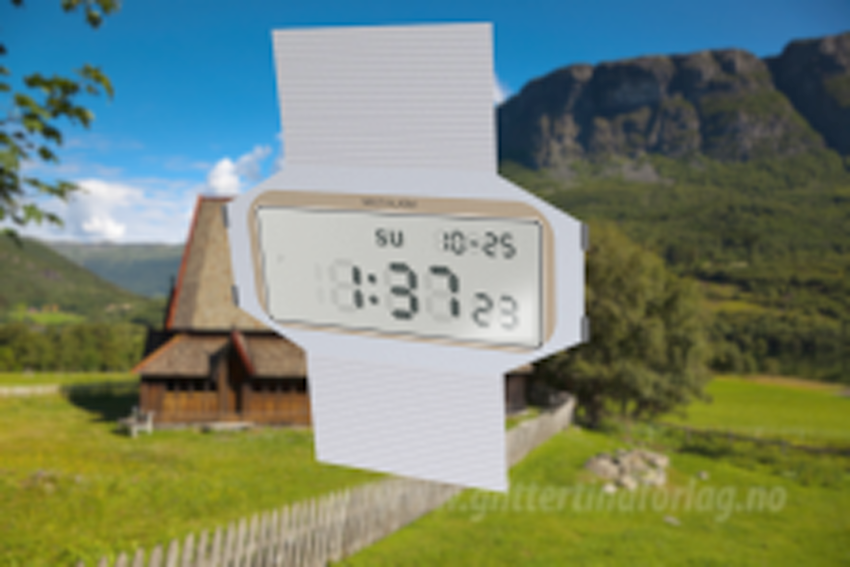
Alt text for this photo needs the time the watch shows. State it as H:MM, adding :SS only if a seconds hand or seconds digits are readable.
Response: 1:37:23
